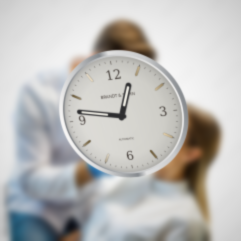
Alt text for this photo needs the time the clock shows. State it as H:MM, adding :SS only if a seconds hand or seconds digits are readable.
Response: 12:47
